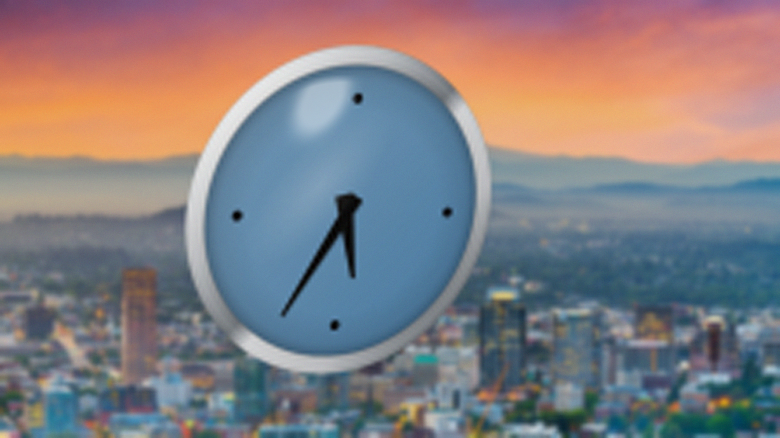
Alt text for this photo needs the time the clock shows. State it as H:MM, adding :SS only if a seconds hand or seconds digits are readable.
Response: 5:35
